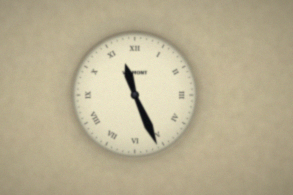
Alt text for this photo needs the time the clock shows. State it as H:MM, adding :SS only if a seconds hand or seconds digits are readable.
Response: 11:26
